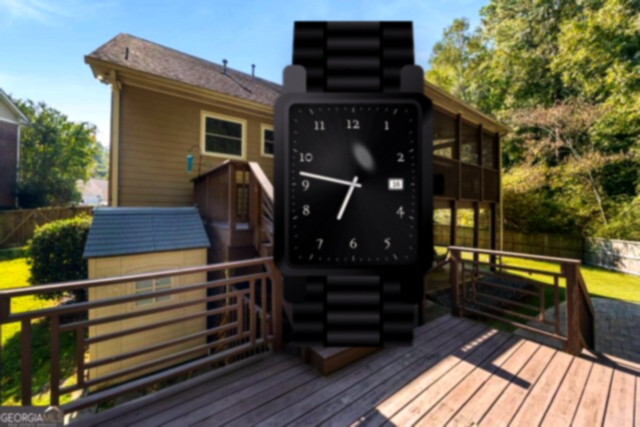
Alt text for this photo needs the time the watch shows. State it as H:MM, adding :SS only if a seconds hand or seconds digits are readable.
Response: 6:47
